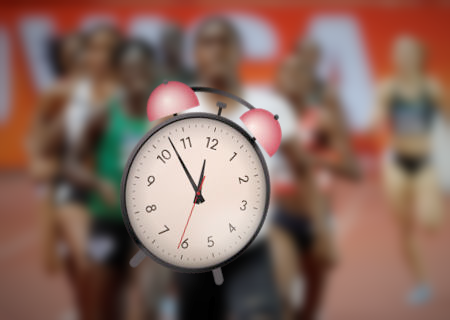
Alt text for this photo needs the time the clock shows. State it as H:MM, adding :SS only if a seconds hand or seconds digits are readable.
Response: 11:52:31
